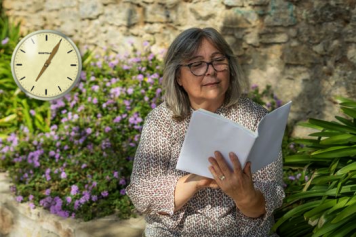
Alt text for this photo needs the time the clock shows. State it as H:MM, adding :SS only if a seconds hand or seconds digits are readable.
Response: 7:05
